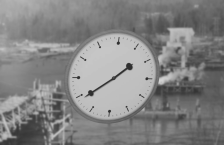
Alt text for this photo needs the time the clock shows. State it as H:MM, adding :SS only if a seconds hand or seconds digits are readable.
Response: 1:39
